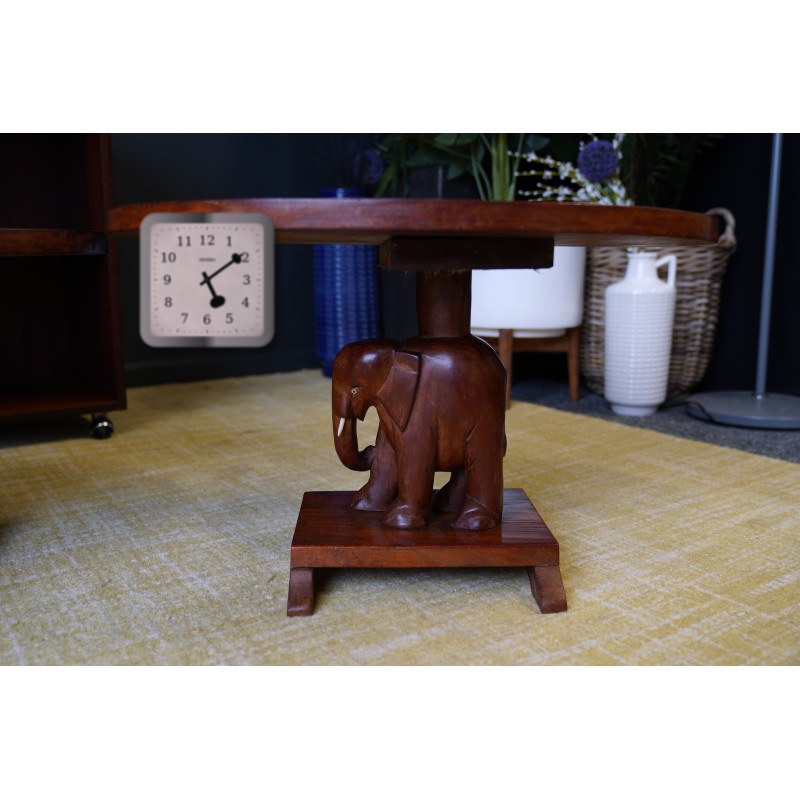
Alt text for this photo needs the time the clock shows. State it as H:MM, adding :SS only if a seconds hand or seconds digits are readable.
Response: 5:09
